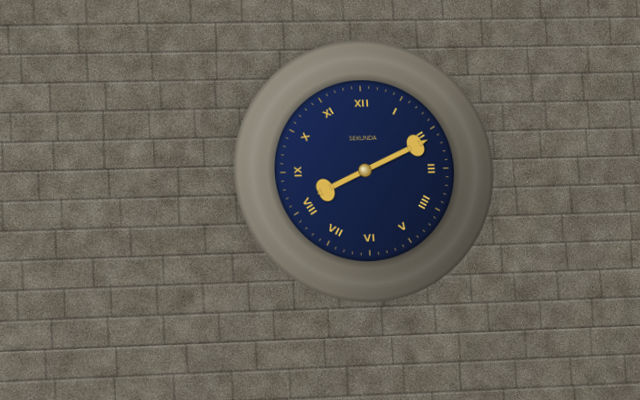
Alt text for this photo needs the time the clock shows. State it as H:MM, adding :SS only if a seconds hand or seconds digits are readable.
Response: 8:11
